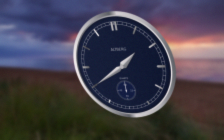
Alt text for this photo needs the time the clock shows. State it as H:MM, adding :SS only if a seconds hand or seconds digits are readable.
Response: 1:40
